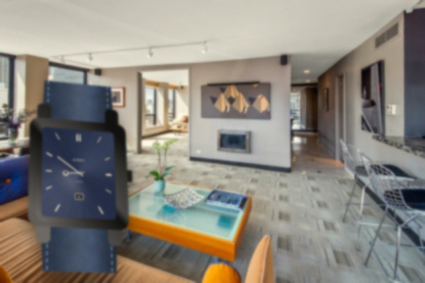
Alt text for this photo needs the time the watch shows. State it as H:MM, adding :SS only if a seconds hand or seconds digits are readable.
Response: 8:51
